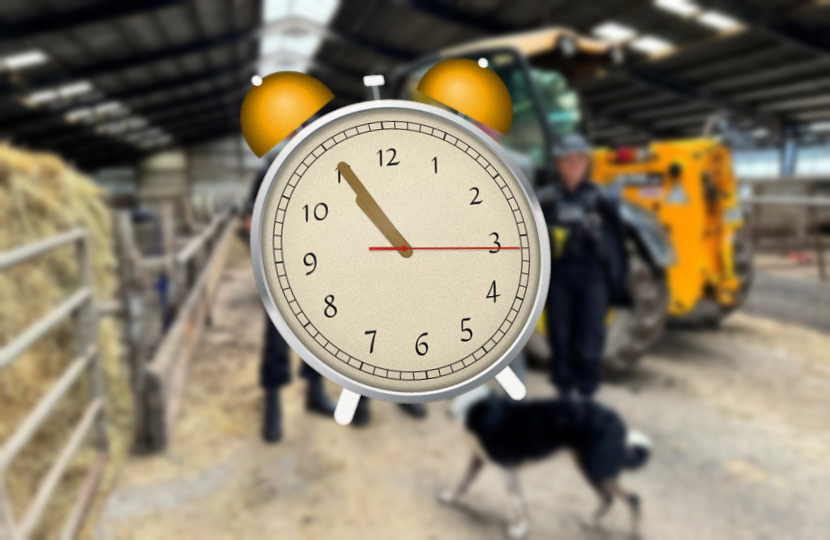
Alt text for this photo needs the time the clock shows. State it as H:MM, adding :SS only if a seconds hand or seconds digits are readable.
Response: 10:55:16
